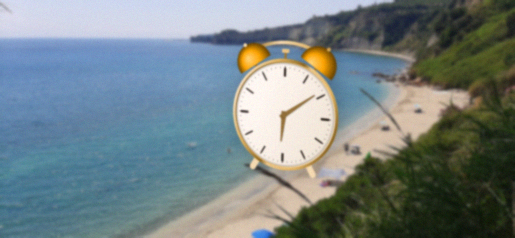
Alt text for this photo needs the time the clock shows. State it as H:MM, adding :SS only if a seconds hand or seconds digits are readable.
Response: 6:09
